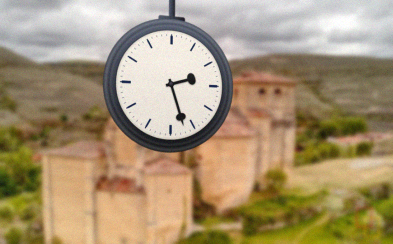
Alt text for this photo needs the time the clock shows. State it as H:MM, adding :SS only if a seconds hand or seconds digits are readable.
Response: 2:27
